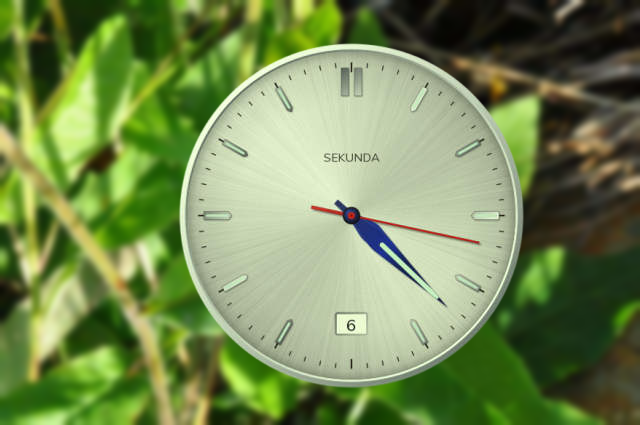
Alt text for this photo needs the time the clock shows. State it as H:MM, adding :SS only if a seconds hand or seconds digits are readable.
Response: 4:22:17
